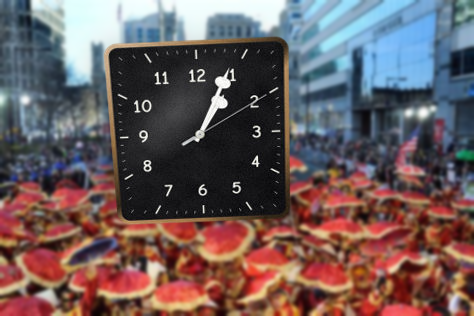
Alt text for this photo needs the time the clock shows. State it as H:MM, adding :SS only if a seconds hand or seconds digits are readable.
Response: 1:04:10
